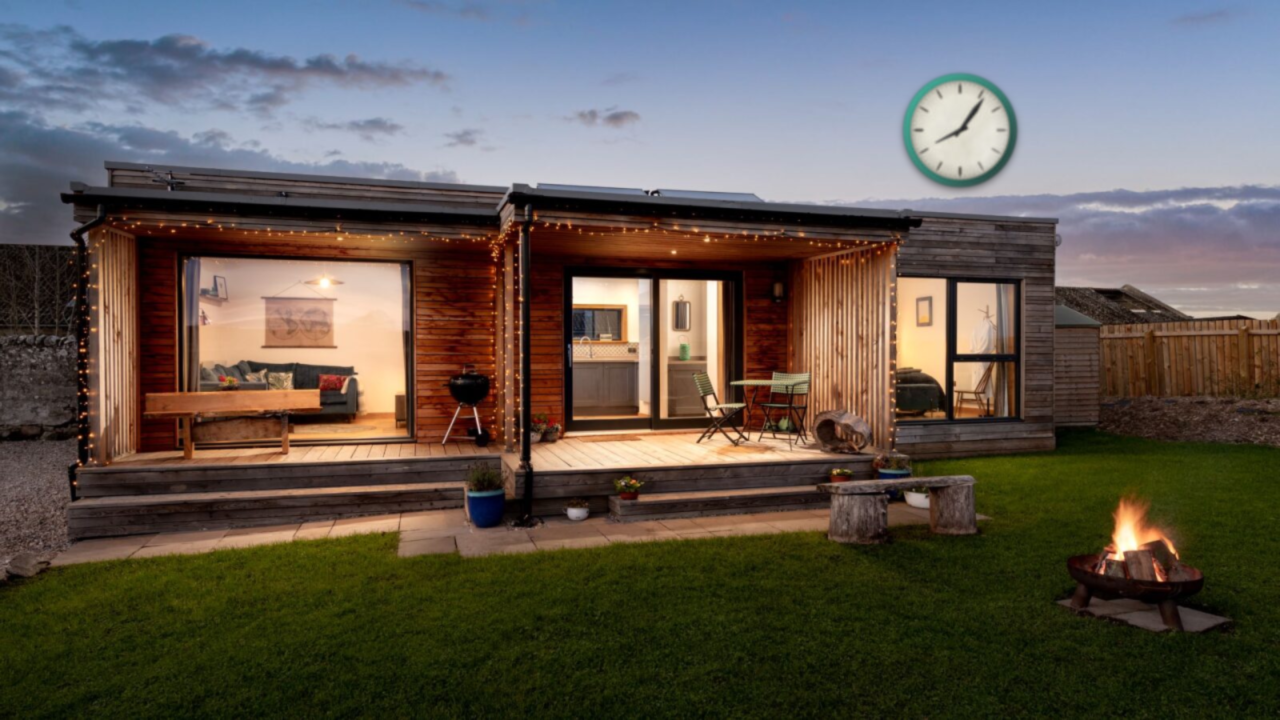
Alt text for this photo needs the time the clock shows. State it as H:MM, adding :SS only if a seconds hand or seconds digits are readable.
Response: 8:06
